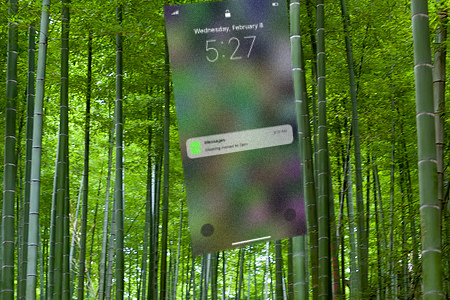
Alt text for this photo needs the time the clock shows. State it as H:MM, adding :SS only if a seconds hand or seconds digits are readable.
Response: 5:27
